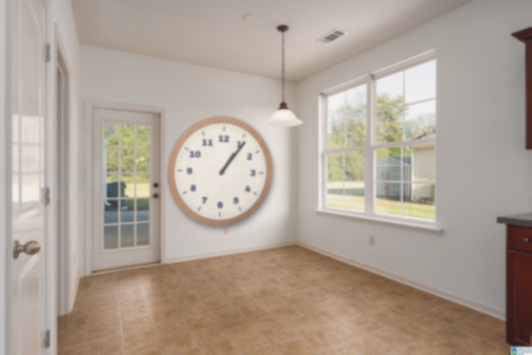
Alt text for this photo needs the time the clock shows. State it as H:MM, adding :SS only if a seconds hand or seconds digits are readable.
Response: 1:06
